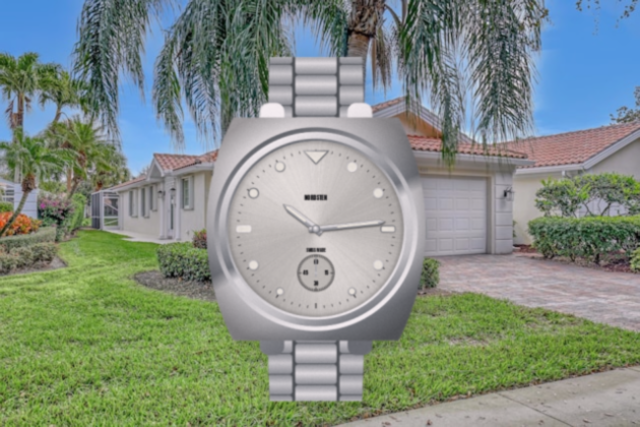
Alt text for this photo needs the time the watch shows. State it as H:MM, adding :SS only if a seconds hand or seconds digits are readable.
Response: 10:14
